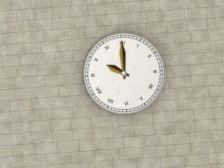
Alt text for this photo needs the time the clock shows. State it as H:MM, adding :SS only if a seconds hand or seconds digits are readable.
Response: 10:00
